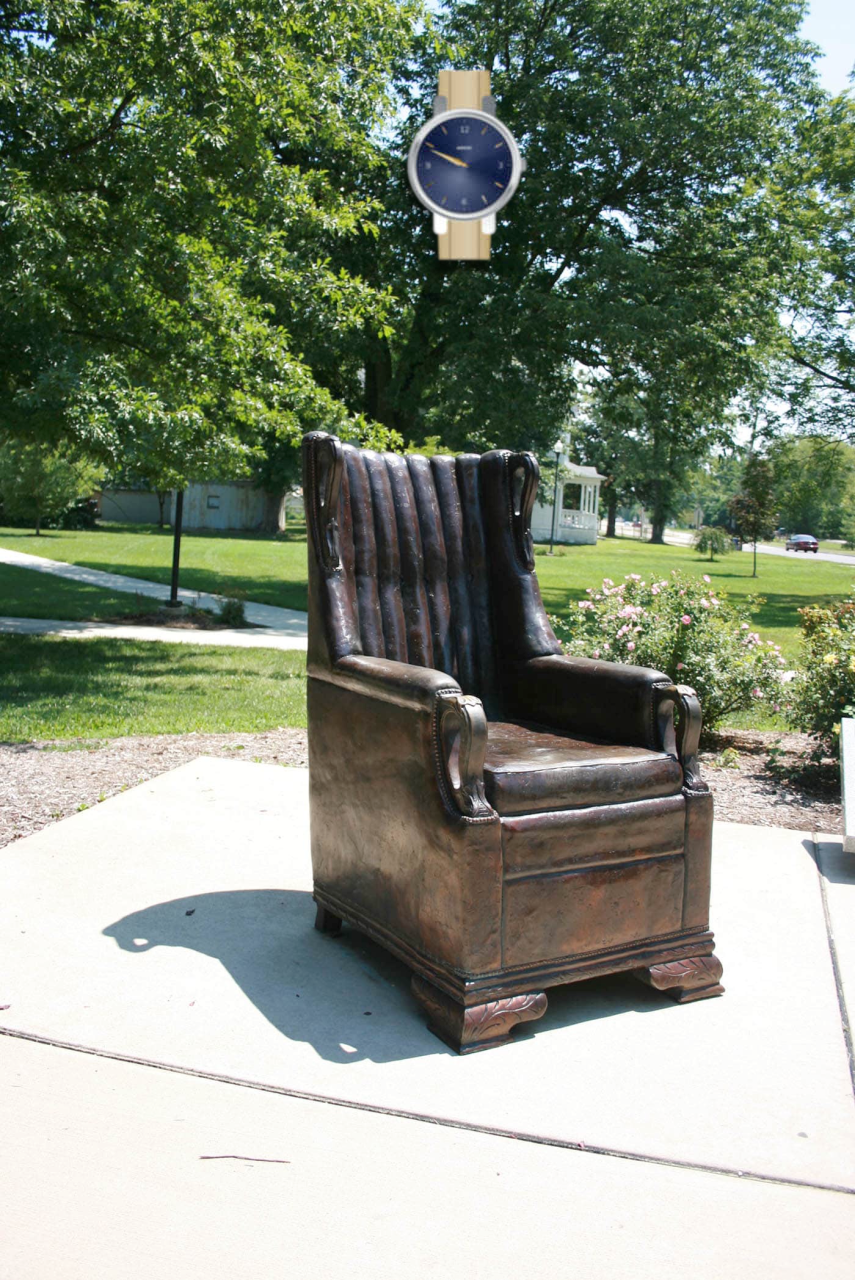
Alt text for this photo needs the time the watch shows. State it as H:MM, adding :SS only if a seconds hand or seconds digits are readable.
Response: 9:49
